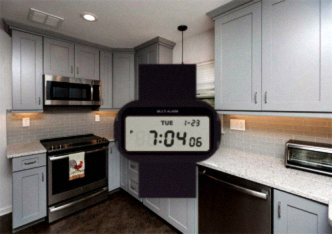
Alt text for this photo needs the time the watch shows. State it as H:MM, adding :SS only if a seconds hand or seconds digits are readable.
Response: 7:04:06
